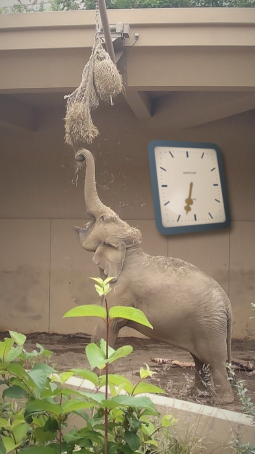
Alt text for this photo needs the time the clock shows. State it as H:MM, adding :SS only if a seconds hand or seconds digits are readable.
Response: 6:33
